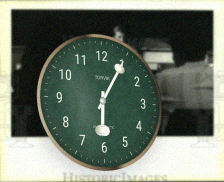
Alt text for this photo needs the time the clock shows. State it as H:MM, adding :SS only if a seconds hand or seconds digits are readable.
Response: 6:05
